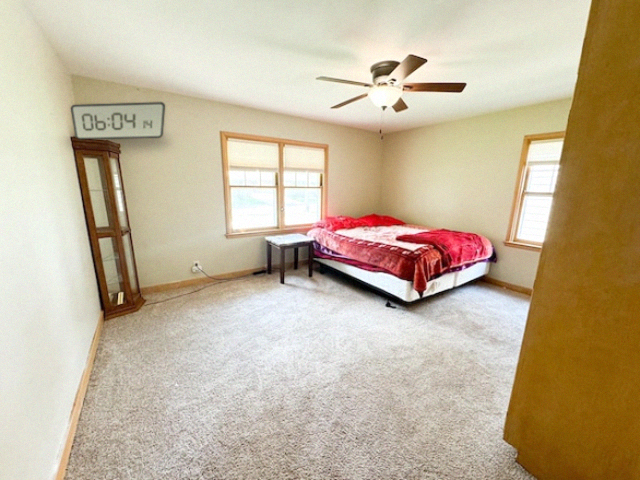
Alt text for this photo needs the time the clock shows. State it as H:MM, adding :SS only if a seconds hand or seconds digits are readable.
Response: 6:04:14
